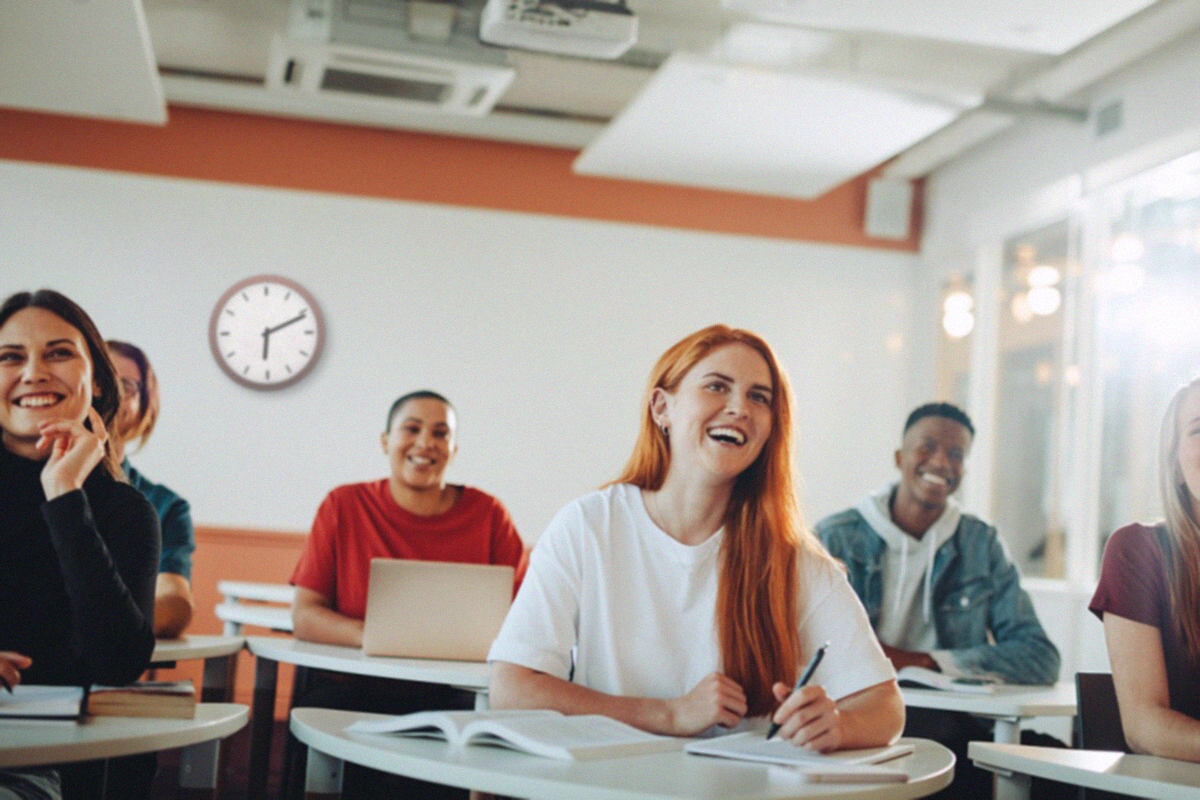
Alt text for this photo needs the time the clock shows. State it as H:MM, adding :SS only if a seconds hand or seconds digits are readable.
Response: 6:11
